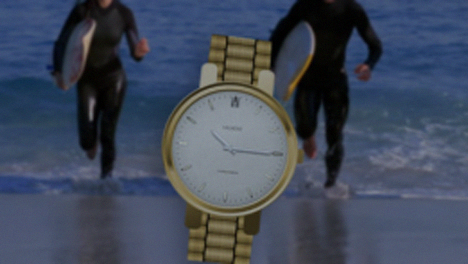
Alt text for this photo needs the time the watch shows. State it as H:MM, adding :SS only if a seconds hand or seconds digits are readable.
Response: 10:15
